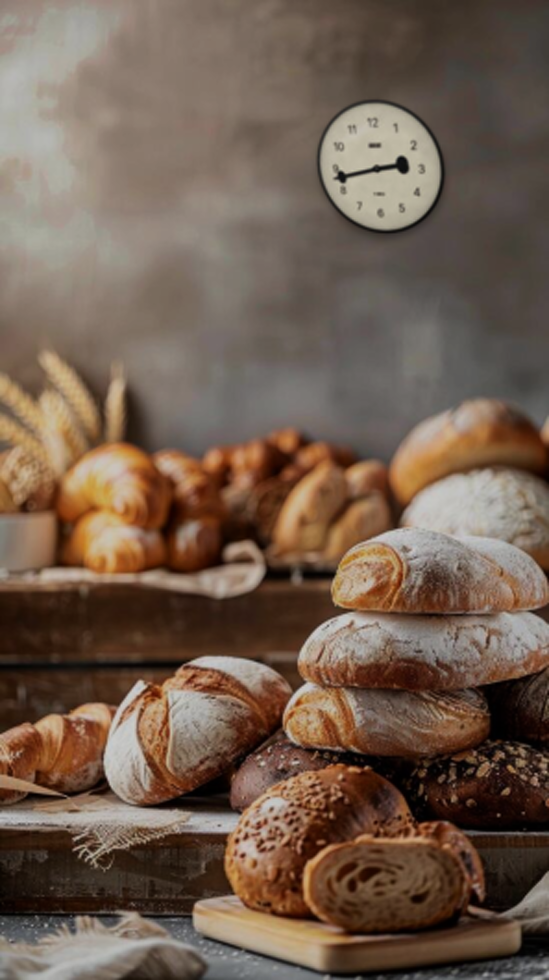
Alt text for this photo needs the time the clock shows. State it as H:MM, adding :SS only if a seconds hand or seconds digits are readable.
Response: 2:43
